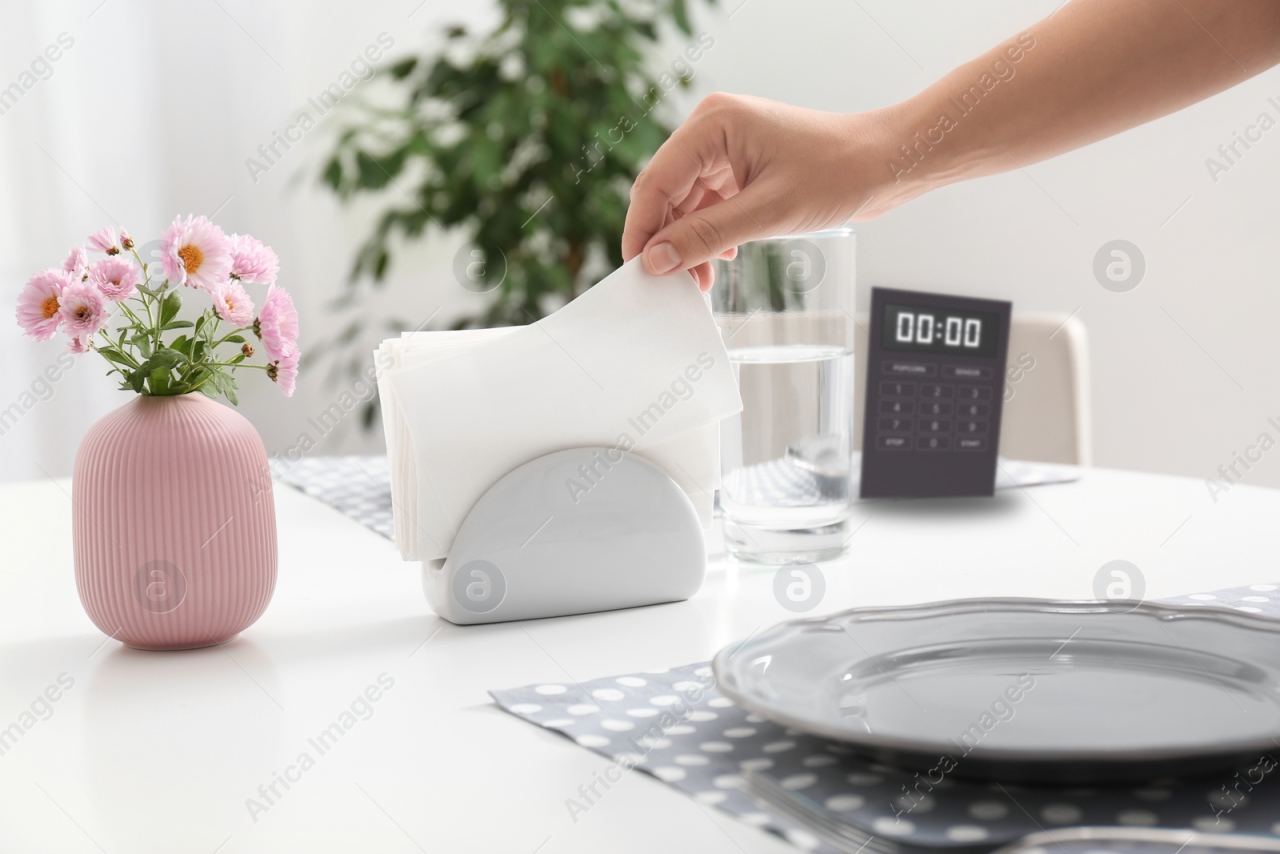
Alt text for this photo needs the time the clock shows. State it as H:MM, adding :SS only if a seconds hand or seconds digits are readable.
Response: 0:00
